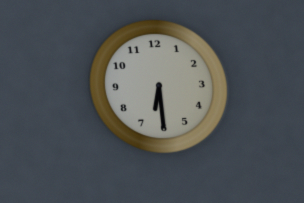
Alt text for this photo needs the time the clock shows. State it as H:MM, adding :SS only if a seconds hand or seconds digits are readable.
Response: 6:30
